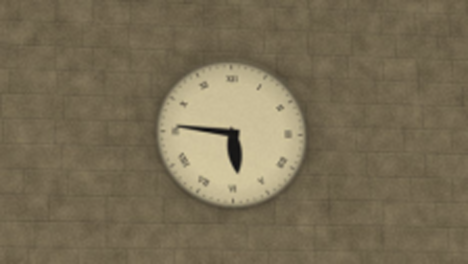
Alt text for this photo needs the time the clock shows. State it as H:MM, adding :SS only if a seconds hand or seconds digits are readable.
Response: 5:46
